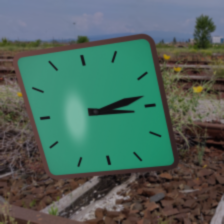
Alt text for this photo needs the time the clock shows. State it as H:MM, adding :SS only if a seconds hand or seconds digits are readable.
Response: 3:13
